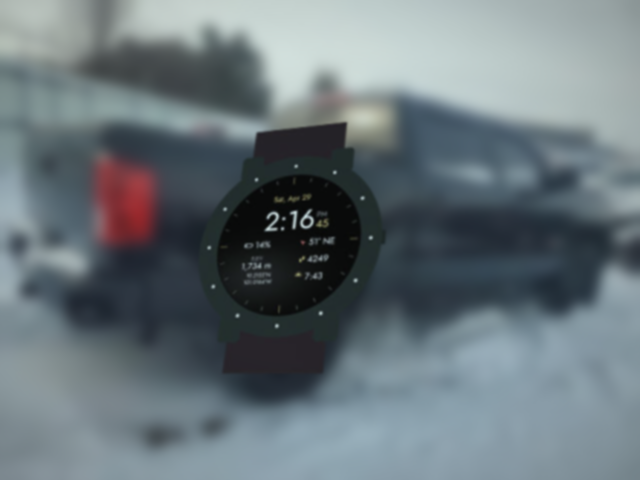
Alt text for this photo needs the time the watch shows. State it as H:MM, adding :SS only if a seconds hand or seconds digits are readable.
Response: 2:16
